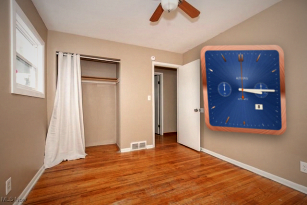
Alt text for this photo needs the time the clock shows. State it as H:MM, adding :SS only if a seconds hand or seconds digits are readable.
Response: 3:15
